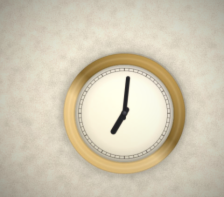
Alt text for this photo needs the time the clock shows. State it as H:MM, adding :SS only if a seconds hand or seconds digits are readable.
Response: 7:01
